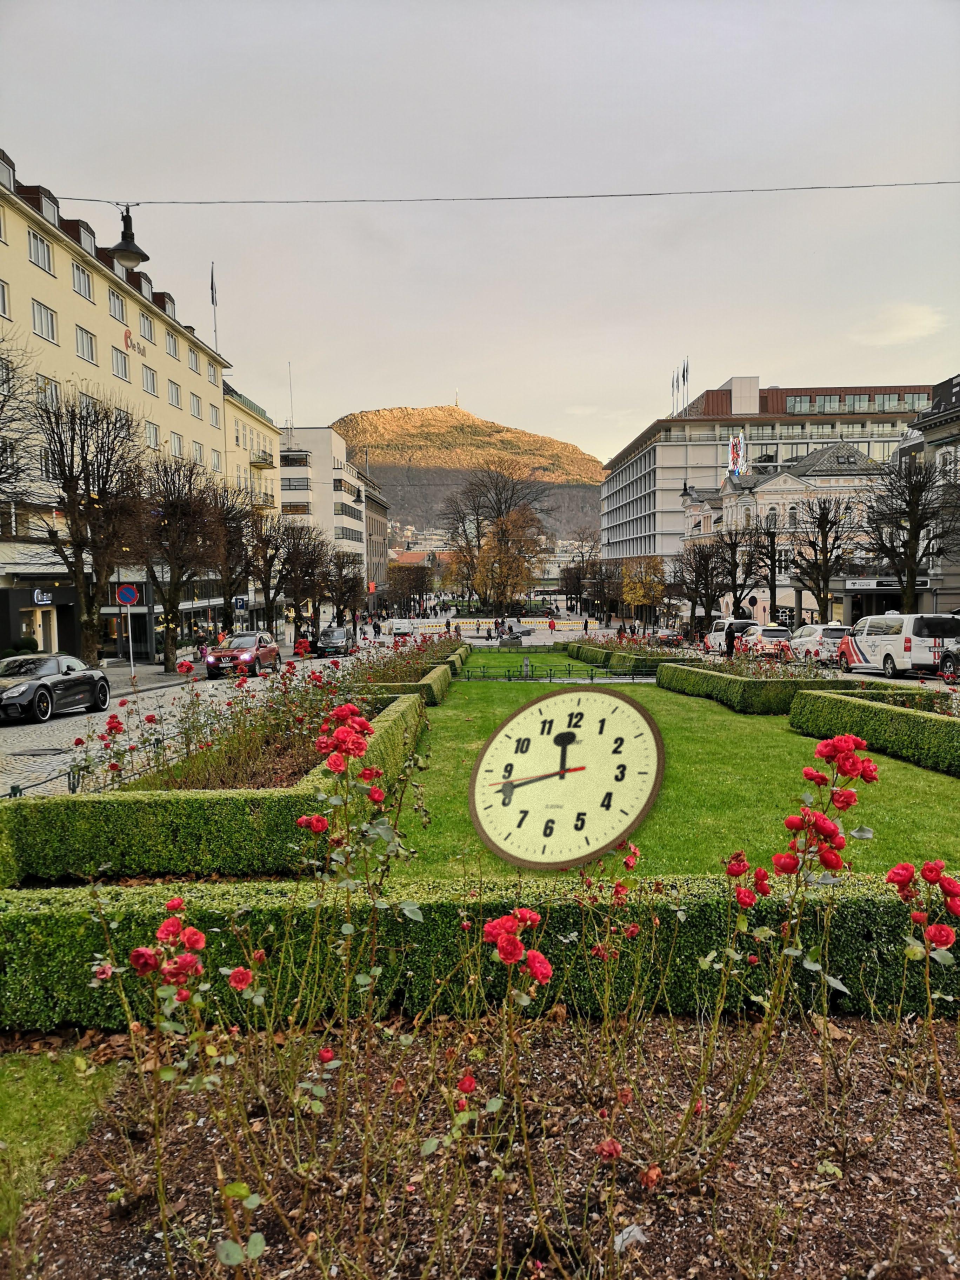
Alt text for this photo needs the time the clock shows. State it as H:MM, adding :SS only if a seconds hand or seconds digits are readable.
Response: 11:41:43
